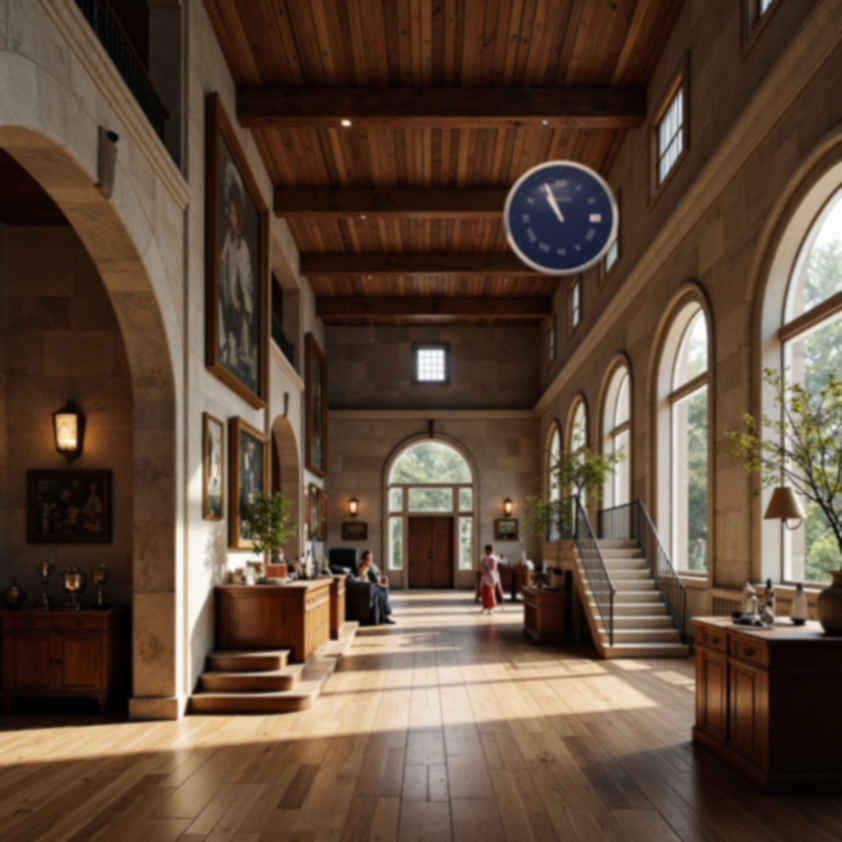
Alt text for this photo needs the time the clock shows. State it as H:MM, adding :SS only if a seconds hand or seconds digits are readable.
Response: 10:56
